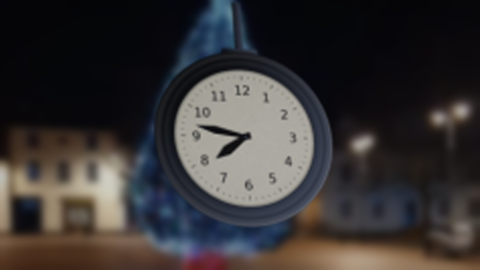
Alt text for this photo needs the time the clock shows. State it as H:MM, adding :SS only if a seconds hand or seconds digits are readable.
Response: 7:47
